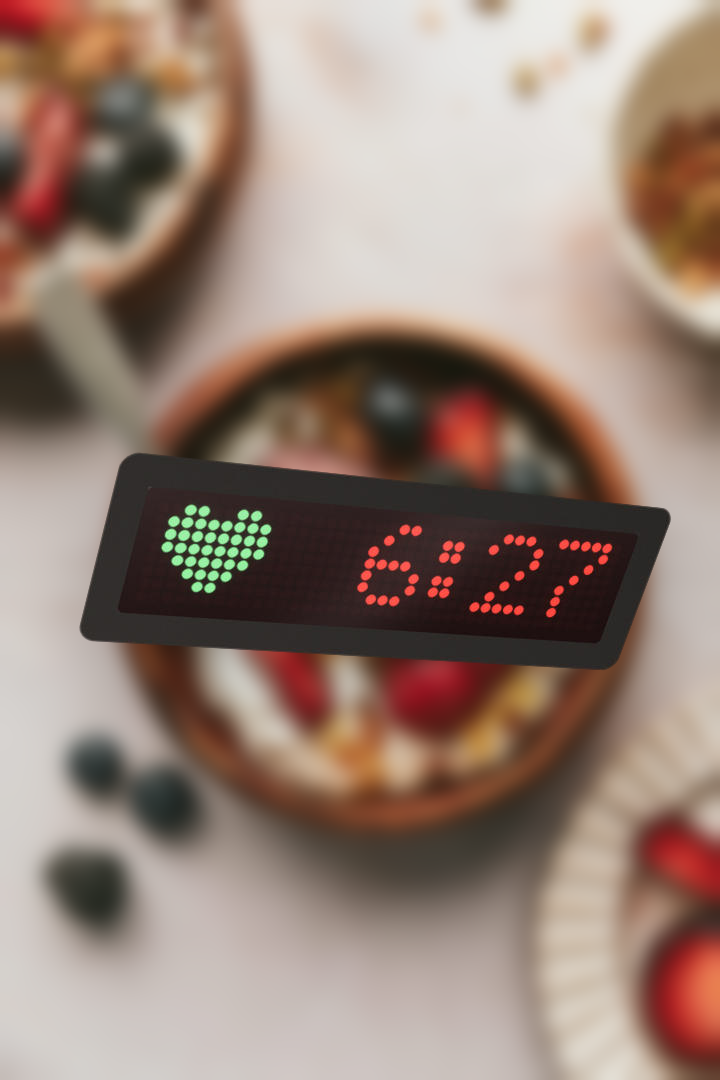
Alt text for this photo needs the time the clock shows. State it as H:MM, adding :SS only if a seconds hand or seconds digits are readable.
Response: 6:27
